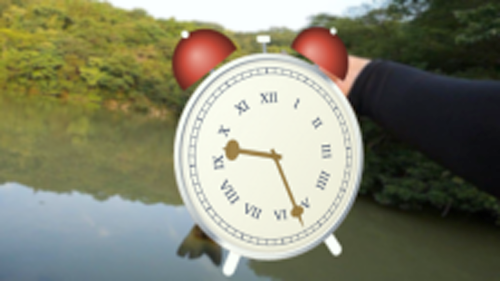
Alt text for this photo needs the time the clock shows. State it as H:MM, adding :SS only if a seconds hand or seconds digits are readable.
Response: 9:27
